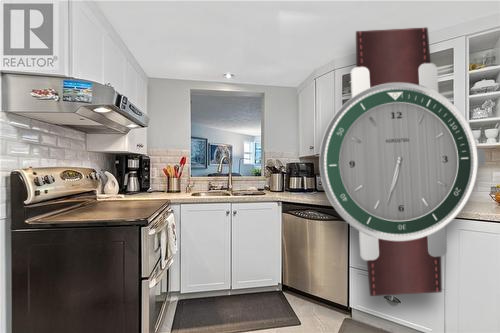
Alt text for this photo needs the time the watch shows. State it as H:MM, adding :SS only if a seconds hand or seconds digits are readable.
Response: 6:33
